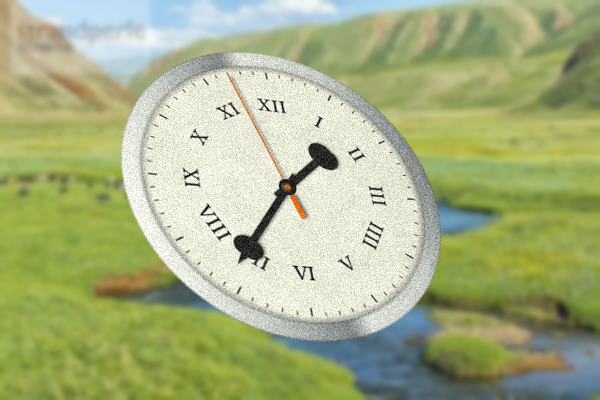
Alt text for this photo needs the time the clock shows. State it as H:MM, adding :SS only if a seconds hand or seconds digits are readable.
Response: 1:35:57
